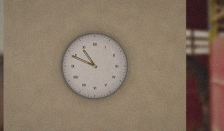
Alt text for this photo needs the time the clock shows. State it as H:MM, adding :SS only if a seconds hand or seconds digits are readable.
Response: 10:49
